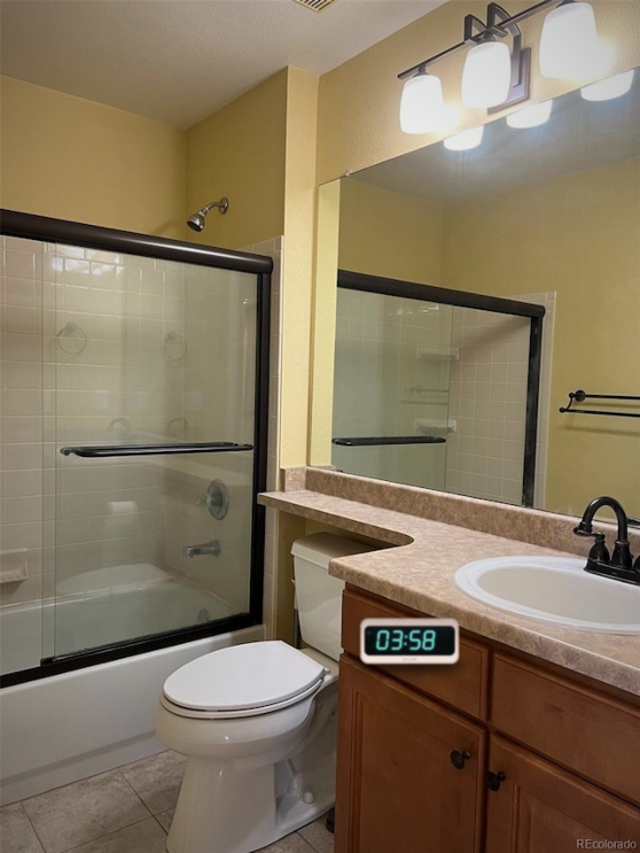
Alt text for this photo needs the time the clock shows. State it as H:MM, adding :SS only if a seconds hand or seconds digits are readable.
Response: 3:58
